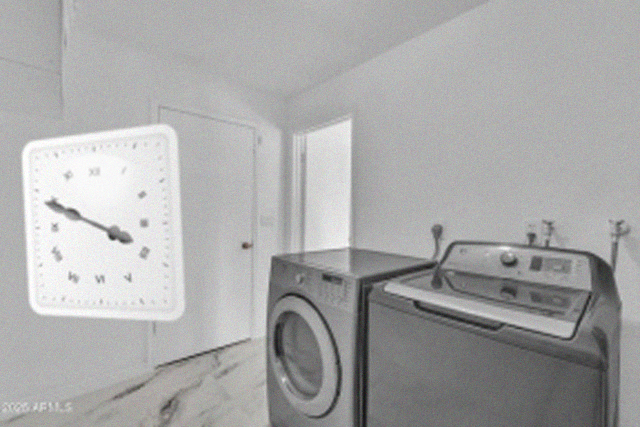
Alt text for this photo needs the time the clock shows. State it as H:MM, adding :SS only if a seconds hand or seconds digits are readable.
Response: 3:49
